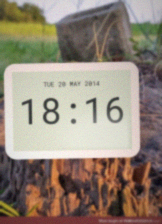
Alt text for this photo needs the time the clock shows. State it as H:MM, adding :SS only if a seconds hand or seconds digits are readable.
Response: 18:16
